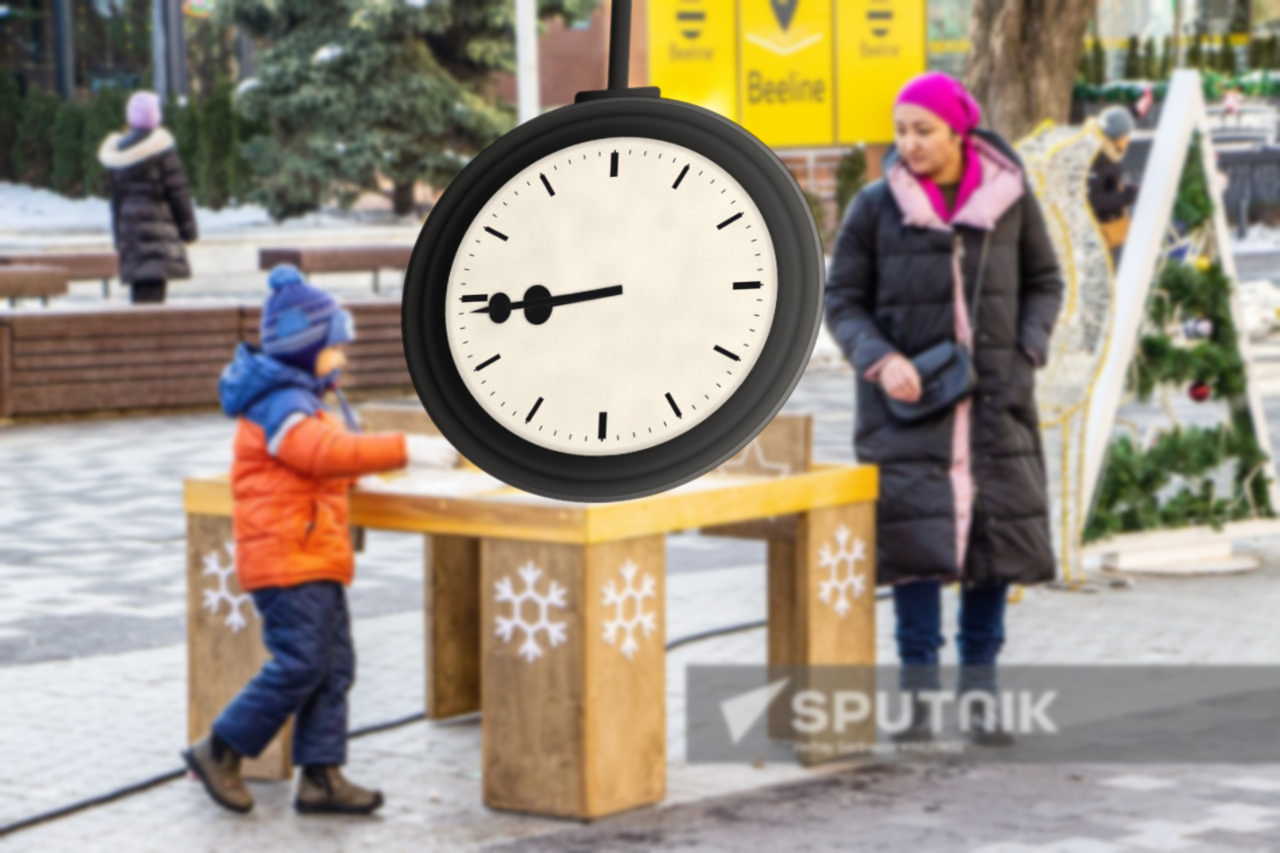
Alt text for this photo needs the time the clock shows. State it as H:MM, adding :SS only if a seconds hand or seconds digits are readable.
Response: 8:44
